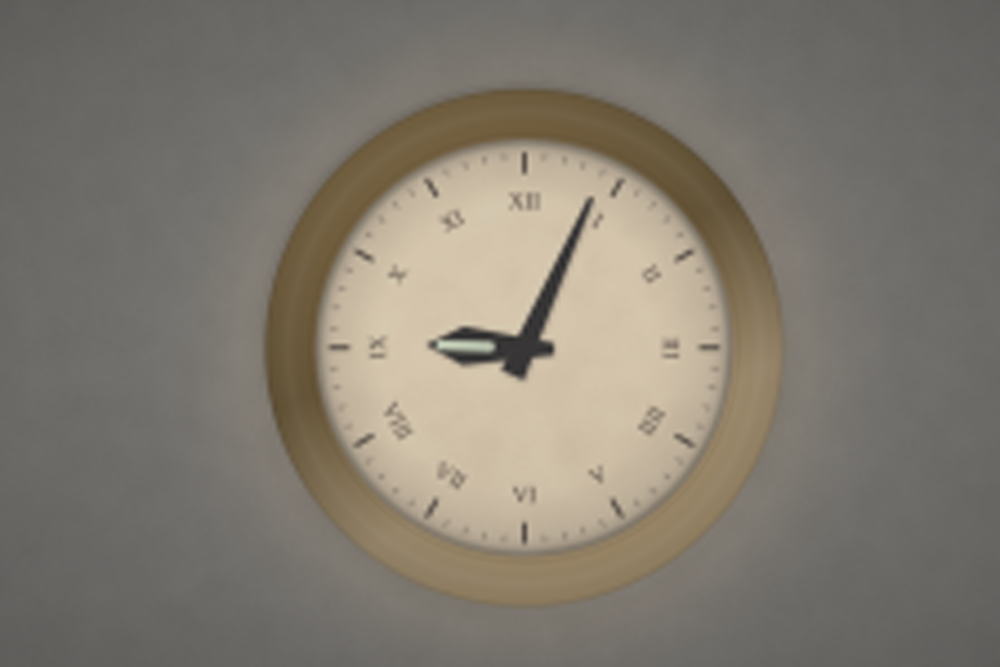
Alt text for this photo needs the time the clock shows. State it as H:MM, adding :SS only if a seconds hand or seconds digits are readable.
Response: 9:04
